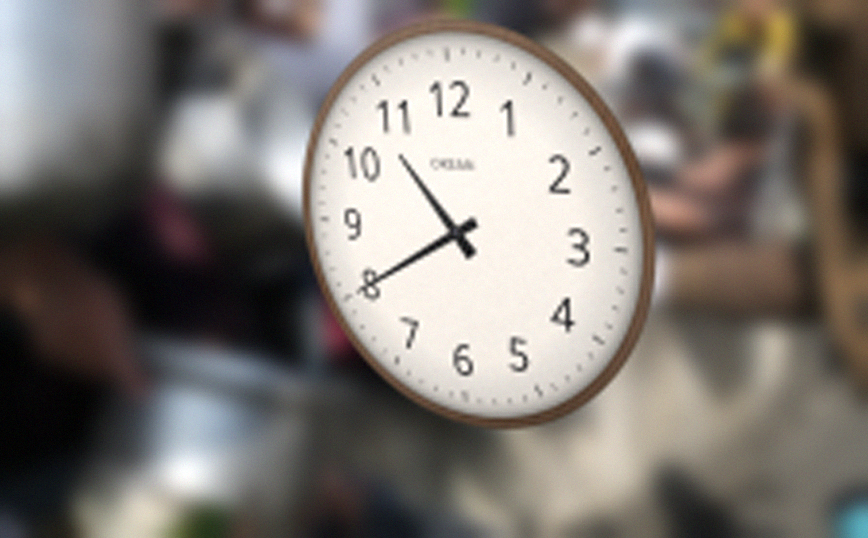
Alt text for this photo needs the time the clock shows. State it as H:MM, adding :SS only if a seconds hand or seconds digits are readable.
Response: 10:40
